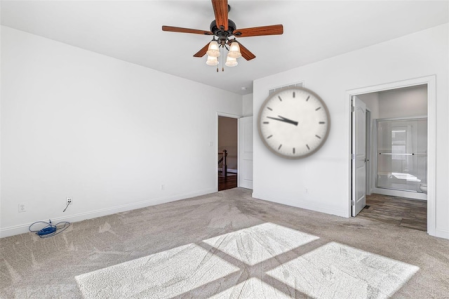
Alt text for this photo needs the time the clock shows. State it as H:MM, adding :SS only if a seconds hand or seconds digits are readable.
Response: 9:47
